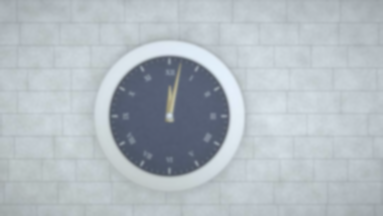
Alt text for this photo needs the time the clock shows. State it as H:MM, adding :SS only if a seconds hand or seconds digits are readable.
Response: 12:02
